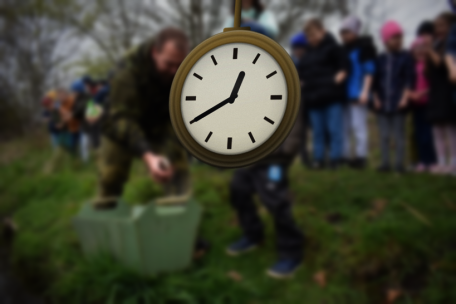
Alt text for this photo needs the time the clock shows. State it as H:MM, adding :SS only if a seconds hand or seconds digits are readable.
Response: 12:40
